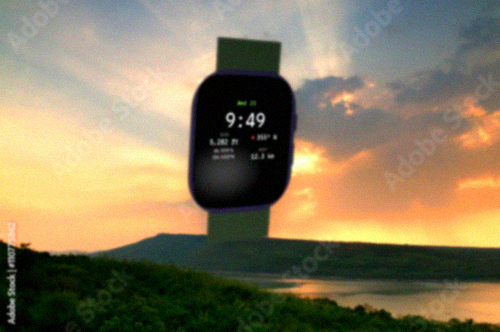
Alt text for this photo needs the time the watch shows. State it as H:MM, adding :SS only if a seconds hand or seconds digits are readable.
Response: 9:49
